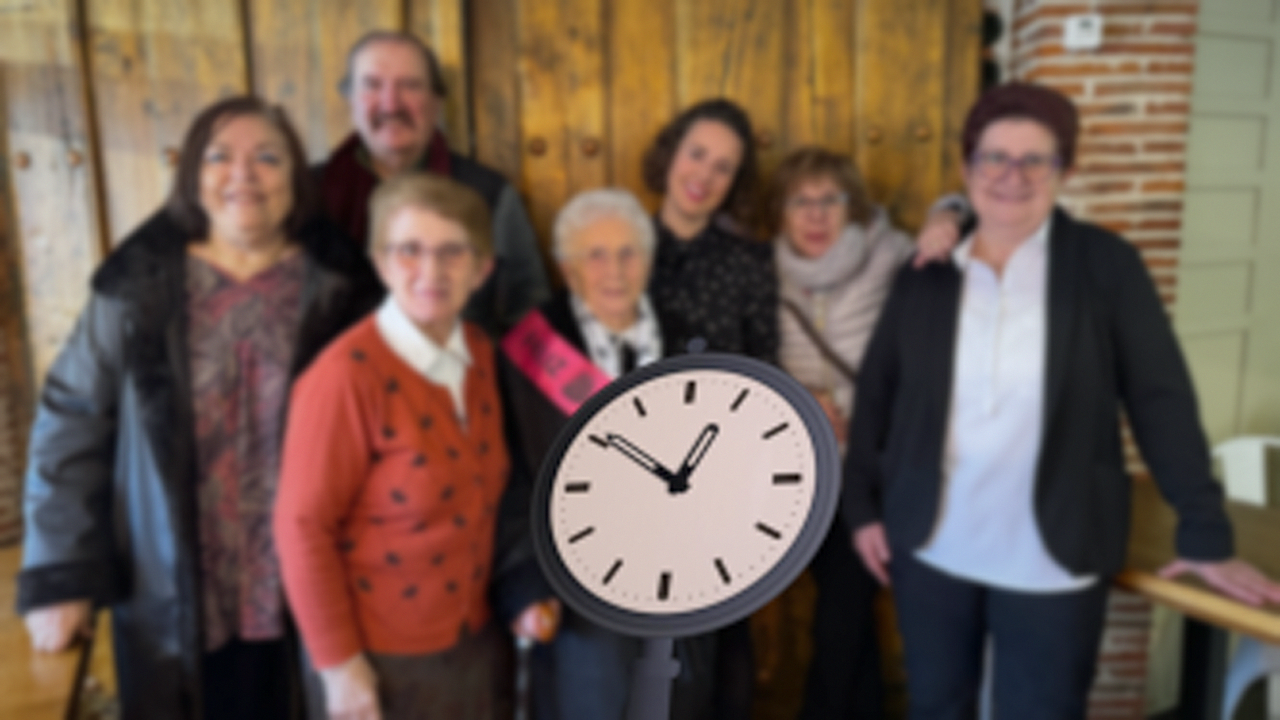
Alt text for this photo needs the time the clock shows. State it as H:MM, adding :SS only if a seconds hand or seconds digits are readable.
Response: 12:51
